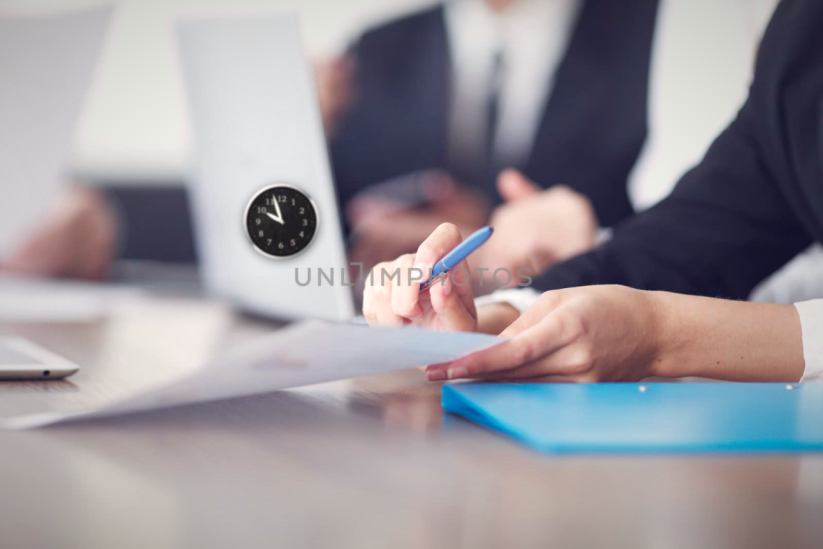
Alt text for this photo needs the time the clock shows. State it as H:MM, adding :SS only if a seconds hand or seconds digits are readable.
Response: 9:57
